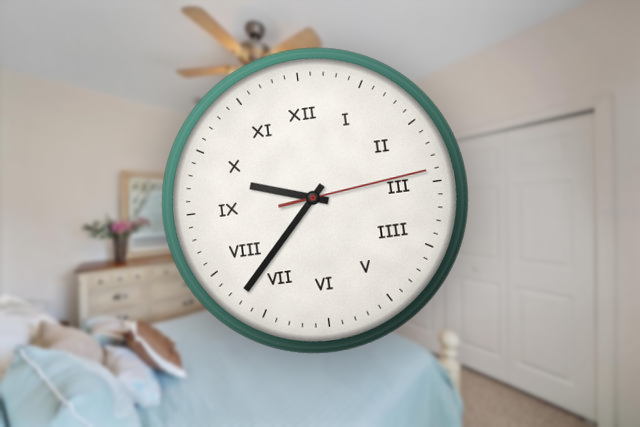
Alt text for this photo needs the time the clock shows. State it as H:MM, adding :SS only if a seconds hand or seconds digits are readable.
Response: 9:37:14
